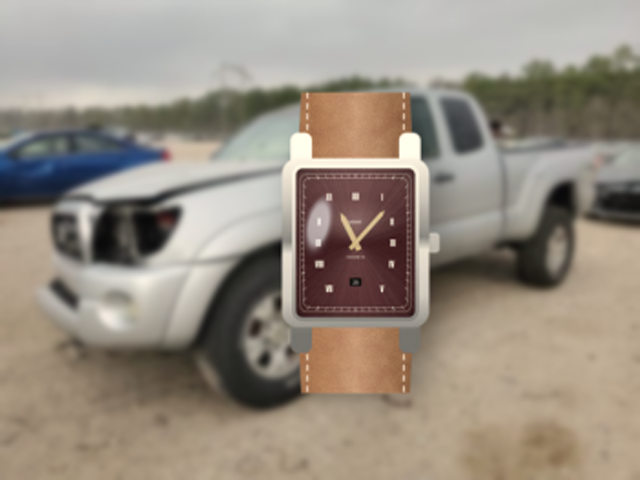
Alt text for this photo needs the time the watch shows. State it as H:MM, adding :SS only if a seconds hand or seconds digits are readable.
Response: 11:07
